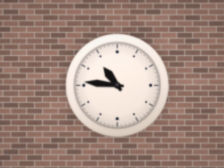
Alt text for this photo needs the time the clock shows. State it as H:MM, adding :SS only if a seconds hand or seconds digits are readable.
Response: 10:46
